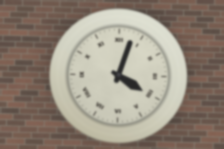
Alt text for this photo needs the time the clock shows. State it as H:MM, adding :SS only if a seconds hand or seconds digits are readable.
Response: 4:03
